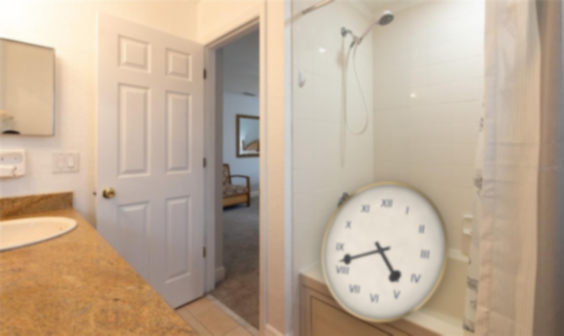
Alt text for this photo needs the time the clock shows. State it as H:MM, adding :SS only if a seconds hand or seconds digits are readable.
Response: 4:42
